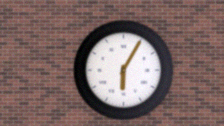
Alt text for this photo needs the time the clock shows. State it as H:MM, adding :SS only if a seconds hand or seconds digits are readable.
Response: 6:05
